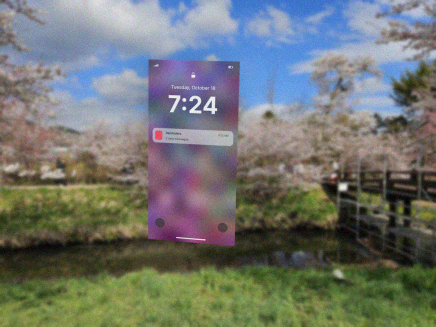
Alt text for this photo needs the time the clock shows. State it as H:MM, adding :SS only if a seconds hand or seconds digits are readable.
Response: 7:24
